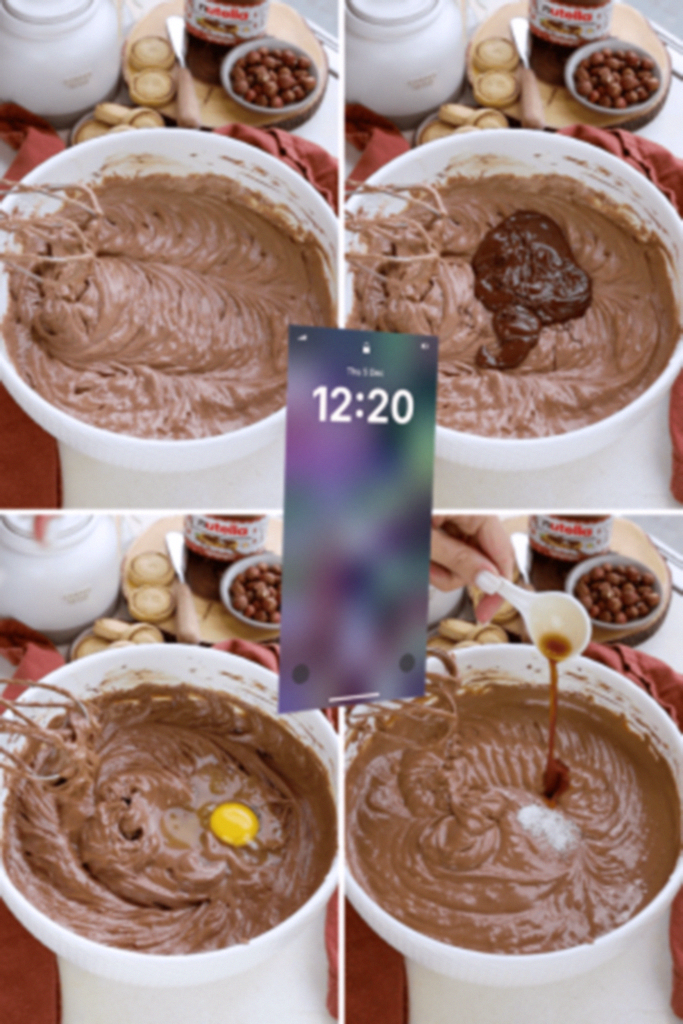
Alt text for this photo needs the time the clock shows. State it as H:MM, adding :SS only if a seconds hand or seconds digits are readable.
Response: 12:20
